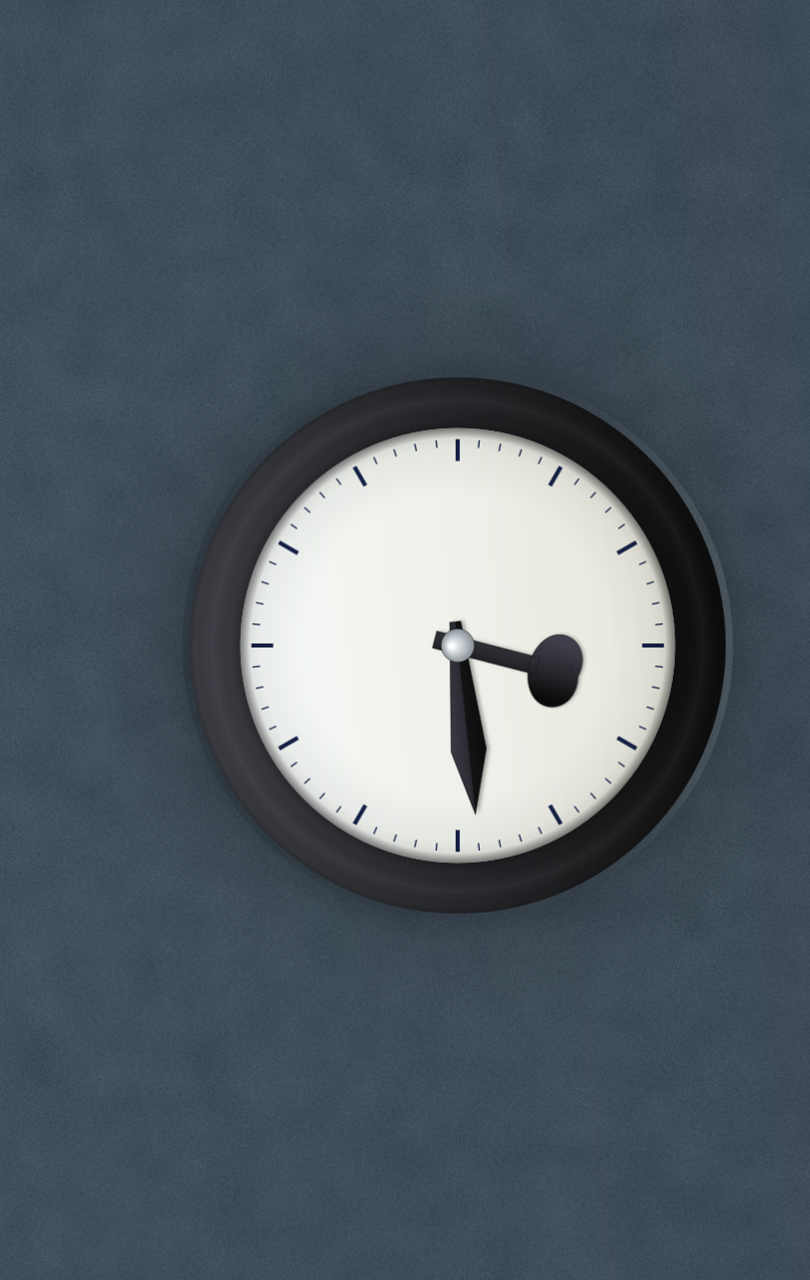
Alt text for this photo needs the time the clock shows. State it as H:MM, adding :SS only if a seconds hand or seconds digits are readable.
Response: 3:29
